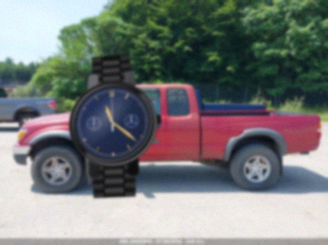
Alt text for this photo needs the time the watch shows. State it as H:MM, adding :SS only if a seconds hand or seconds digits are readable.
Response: 11:22
